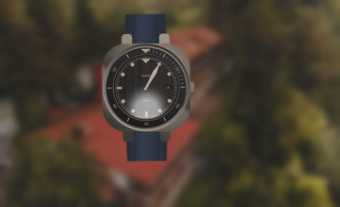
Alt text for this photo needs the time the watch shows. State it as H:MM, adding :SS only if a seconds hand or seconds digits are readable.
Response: 1:05
